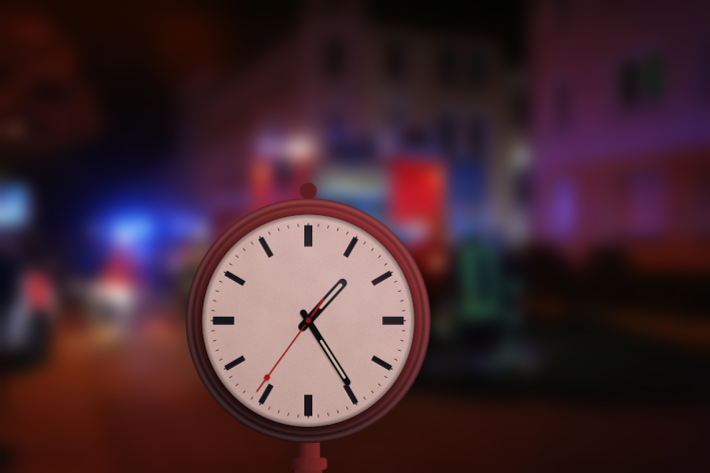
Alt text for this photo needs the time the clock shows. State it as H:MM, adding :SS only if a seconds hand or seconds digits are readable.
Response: 1:24:36
